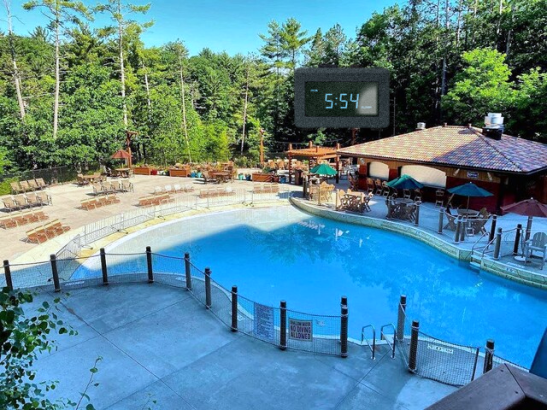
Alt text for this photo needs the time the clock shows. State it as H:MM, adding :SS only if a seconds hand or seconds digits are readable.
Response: 5:54
